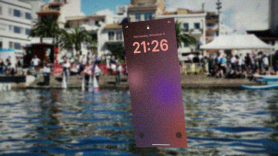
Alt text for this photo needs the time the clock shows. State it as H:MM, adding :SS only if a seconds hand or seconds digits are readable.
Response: 21:26
